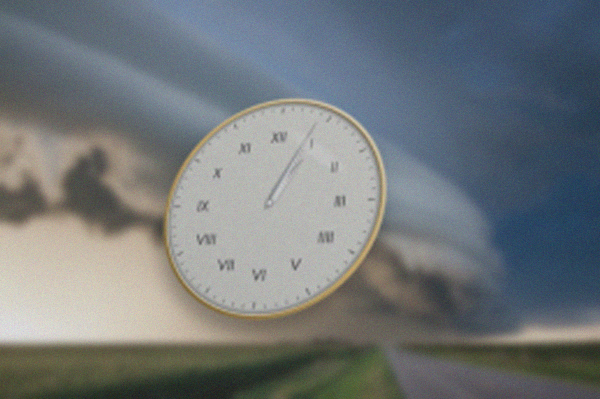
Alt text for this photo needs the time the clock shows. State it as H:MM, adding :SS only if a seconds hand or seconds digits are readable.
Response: 1:04
